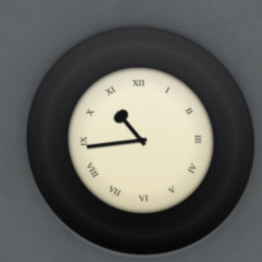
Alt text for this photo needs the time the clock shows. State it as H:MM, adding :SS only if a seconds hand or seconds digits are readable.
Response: 10:44
